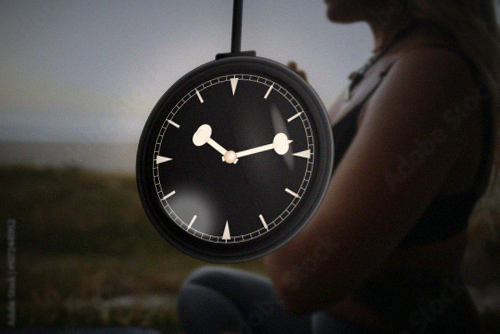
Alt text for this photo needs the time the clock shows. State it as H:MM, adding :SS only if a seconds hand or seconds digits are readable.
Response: 10:13
